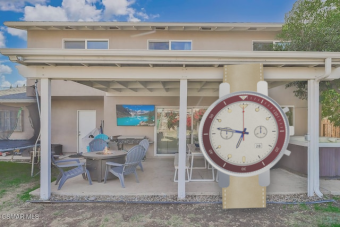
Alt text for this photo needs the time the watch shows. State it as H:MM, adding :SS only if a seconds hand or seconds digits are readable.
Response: 6:47
